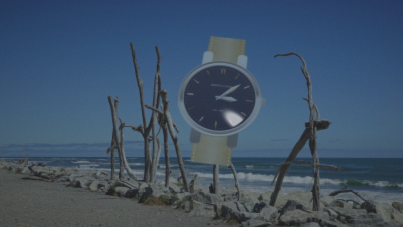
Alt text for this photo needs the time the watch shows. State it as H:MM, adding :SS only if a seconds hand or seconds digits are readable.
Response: 3:08
